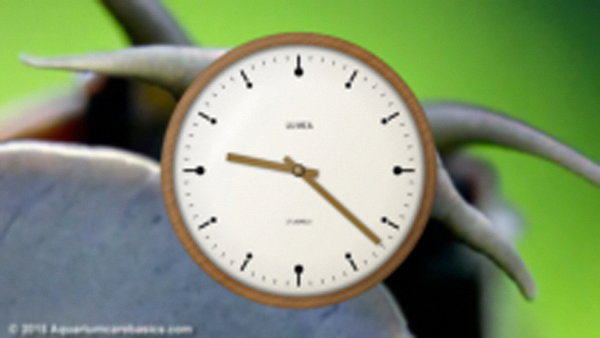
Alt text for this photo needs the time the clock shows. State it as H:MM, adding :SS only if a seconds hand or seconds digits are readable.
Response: 9:22
